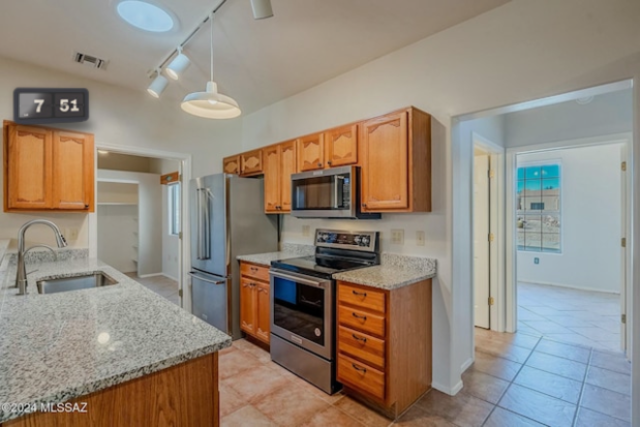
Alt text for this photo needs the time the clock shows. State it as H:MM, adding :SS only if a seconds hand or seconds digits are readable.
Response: 7:51
